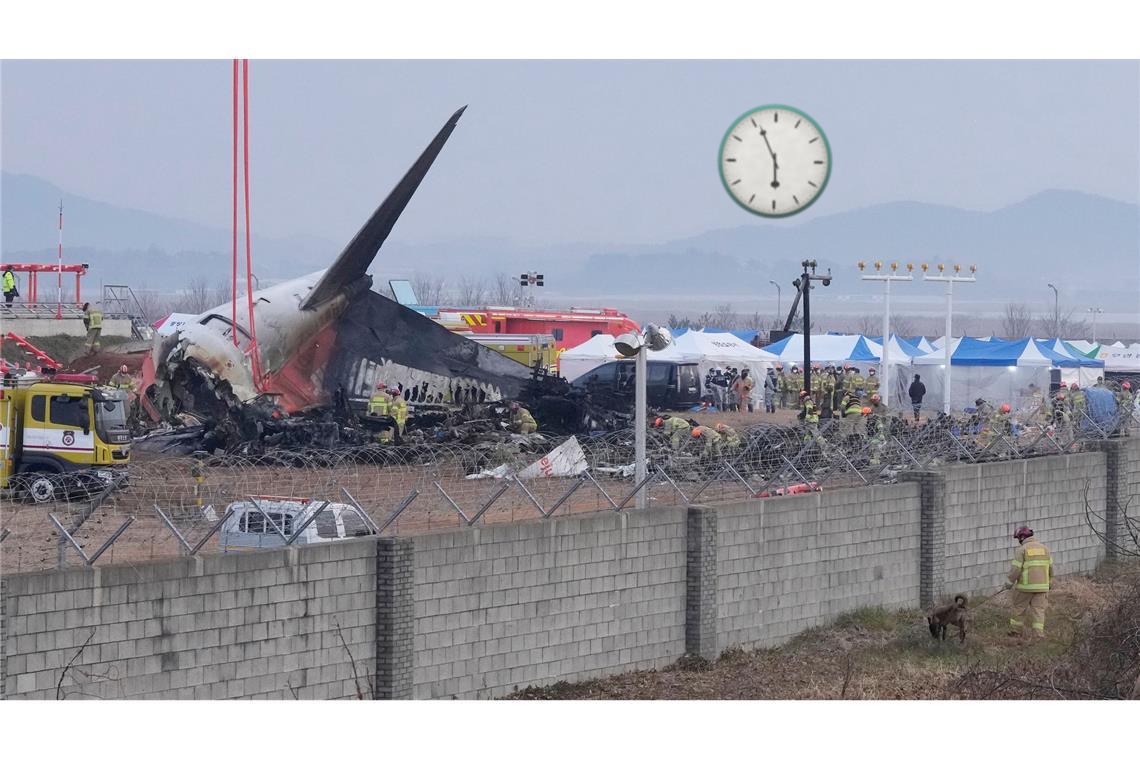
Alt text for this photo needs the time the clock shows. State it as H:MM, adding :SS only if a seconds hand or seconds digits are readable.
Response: 5:56
